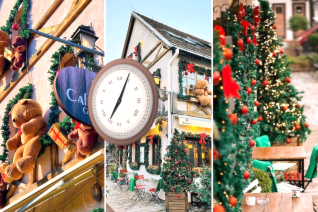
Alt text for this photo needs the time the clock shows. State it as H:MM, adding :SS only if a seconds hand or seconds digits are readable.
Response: 7:04
